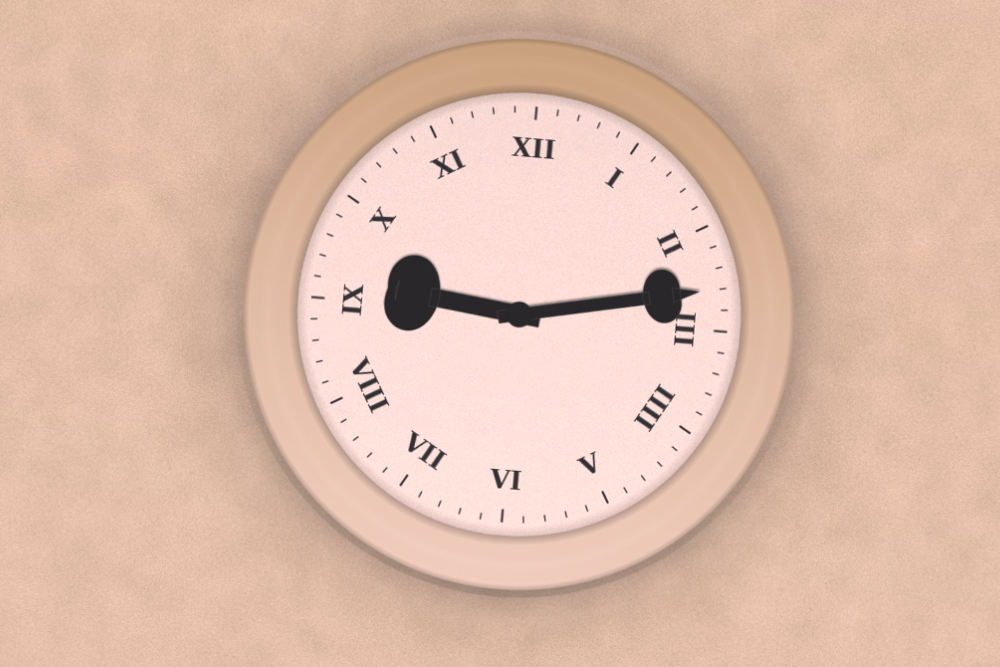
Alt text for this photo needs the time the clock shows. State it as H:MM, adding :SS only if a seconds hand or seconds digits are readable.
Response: 9:13
